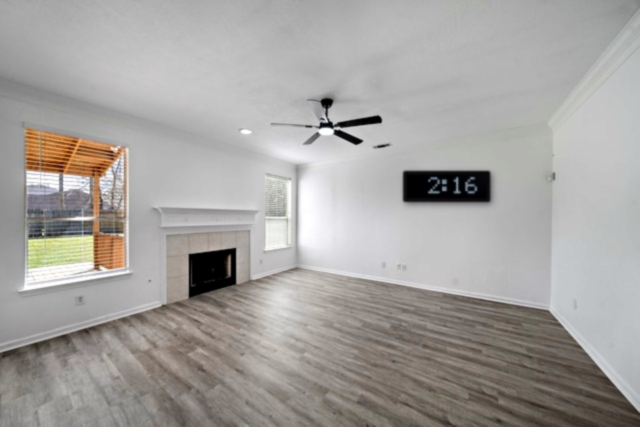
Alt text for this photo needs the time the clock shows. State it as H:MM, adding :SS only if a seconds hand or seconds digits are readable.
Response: 2:16
